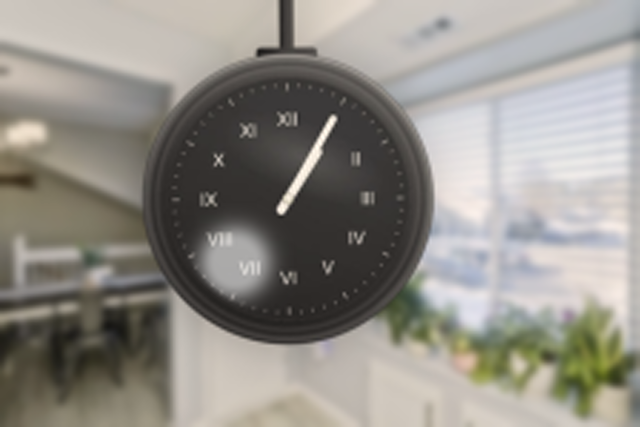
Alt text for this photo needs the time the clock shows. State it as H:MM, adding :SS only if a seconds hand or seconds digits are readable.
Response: 1:05
